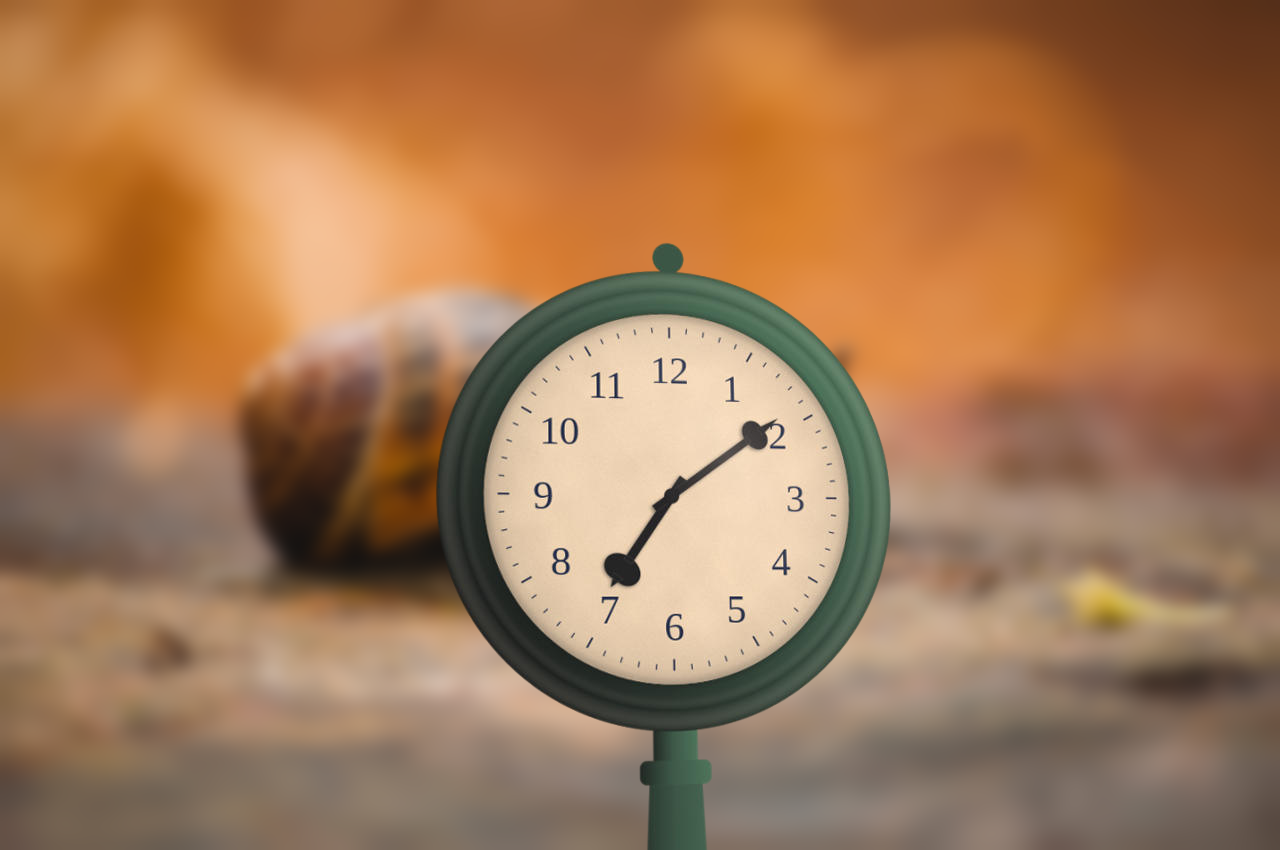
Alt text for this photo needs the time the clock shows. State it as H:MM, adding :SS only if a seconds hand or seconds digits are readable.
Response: 7:09
